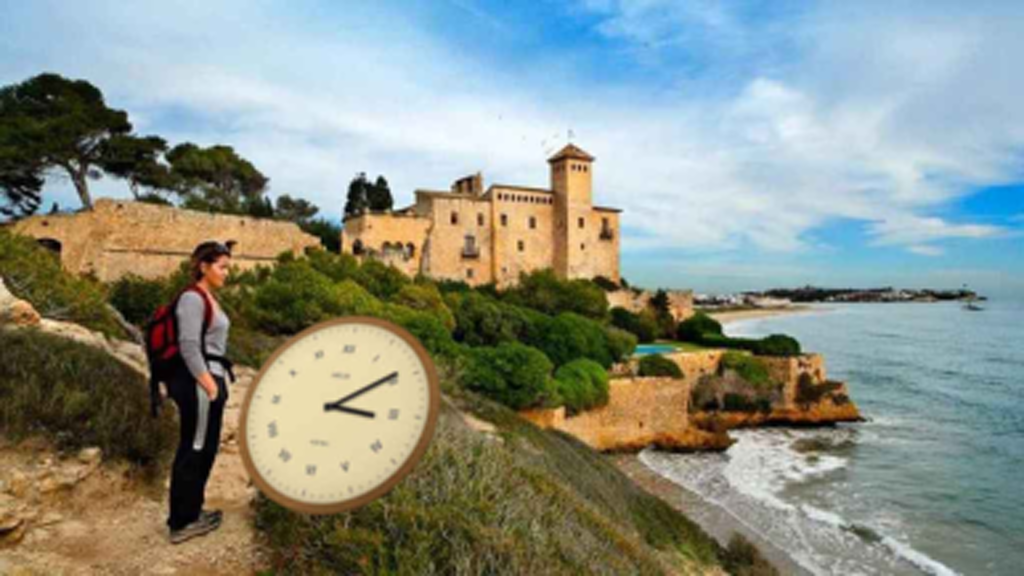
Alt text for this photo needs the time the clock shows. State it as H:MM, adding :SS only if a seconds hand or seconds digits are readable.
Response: 3:09
